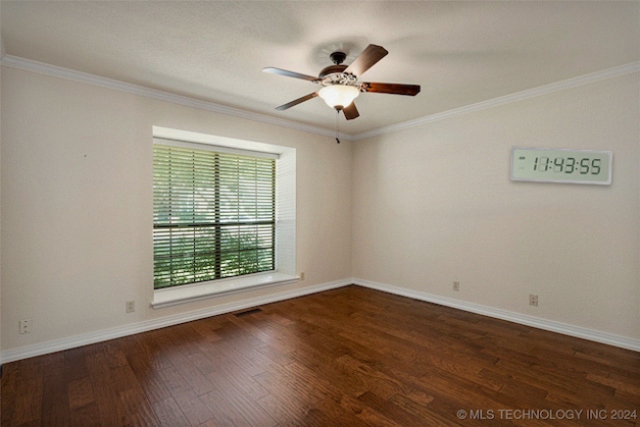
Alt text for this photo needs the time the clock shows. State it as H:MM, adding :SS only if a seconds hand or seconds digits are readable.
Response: 11:43:55
